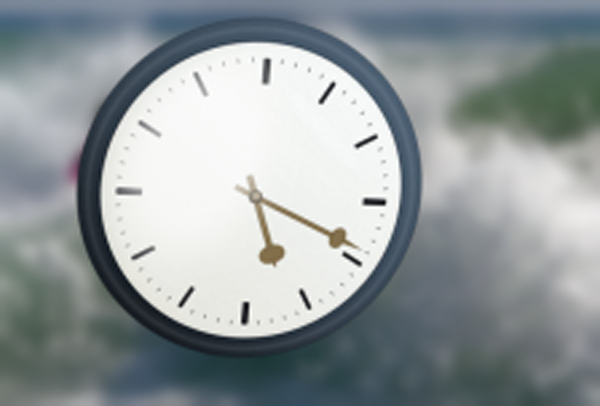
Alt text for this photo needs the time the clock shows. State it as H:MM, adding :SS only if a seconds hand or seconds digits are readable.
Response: 5:19
